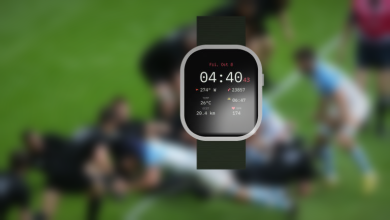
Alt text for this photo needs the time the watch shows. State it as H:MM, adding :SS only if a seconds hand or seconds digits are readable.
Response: 4:40
